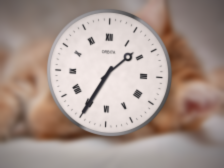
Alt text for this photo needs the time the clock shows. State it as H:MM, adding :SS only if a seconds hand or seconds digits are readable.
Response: 1:35
